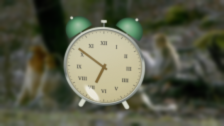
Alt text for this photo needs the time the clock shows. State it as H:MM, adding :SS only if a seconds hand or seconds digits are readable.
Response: 6:51
